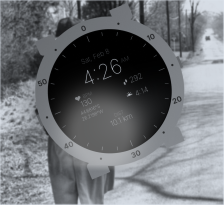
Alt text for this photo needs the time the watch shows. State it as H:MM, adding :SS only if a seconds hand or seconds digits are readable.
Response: 4:26
